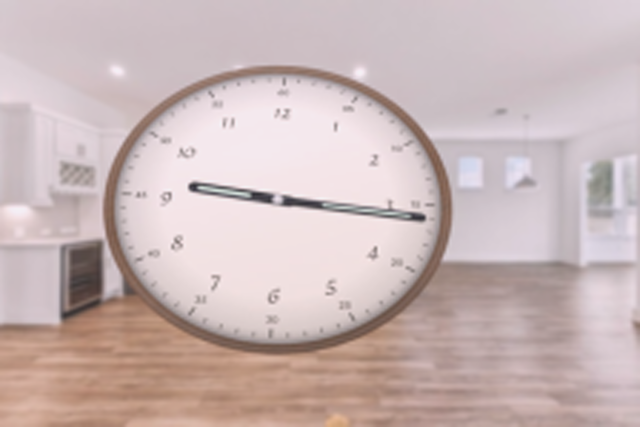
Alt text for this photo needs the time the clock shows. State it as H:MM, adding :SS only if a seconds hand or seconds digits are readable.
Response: 9:16
